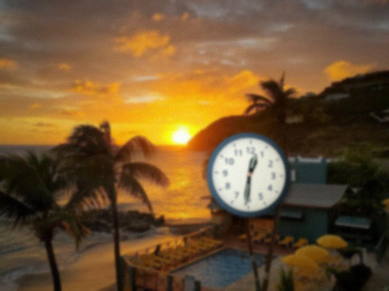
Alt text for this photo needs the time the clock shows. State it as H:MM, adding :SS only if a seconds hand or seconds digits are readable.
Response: 12:31
